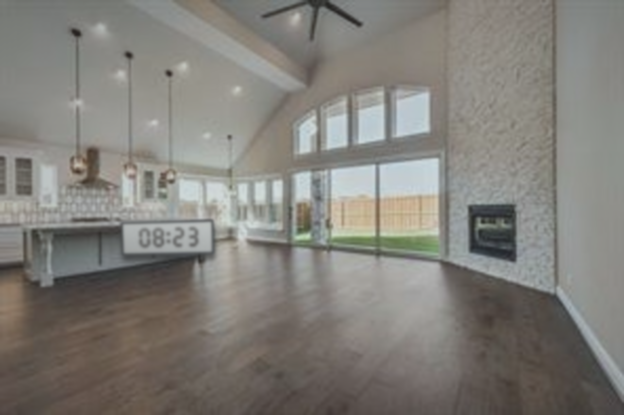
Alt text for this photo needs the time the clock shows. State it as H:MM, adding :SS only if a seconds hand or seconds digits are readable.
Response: 8:23
